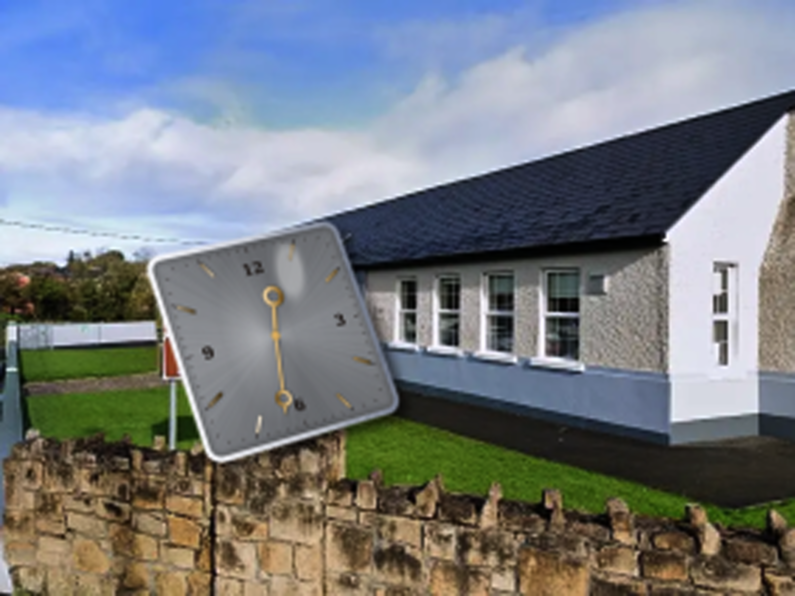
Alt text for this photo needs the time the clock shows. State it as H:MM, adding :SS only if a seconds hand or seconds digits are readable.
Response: 12:32
